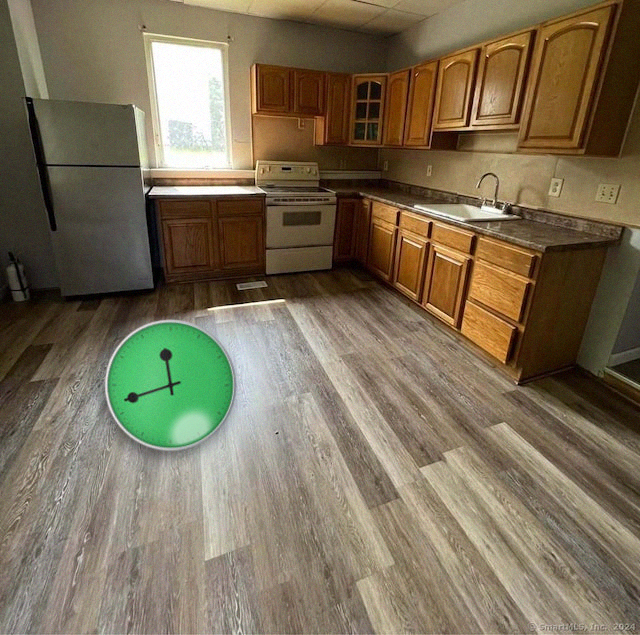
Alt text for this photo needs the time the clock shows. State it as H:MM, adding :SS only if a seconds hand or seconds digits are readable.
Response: 11:42
